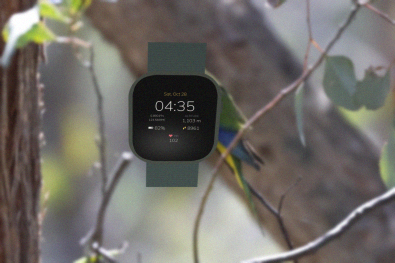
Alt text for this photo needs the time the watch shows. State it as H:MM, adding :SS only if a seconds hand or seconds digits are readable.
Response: 4:35
